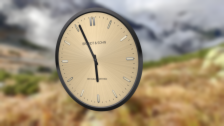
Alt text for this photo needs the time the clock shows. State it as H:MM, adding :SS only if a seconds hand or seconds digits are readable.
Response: 5:56
